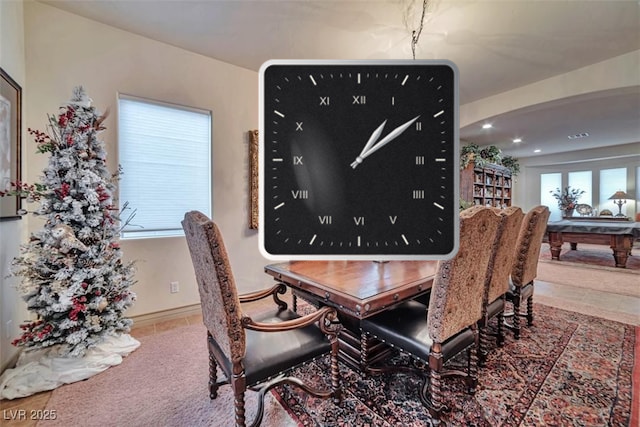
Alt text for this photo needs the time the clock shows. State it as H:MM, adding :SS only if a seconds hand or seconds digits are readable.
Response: 1:09
